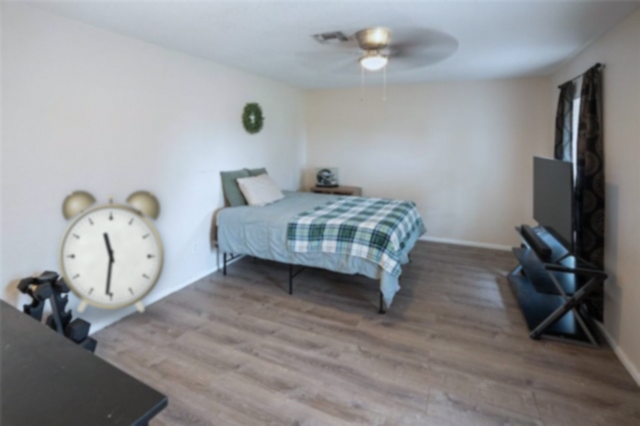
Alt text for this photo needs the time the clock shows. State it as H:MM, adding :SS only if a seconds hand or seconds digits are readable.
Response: 11:31
